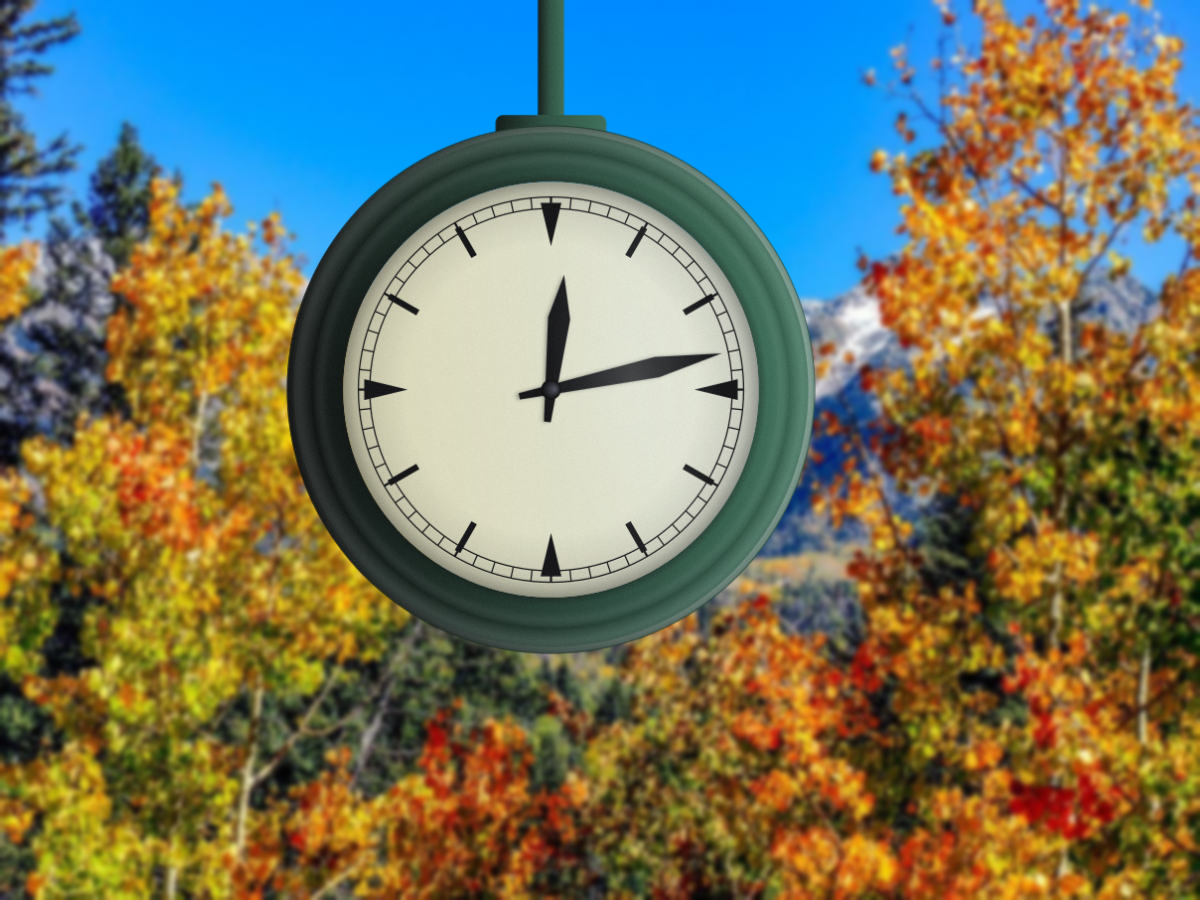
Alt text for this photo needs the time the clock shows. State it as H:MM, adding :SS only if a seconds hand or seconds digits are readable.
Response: 12:13
